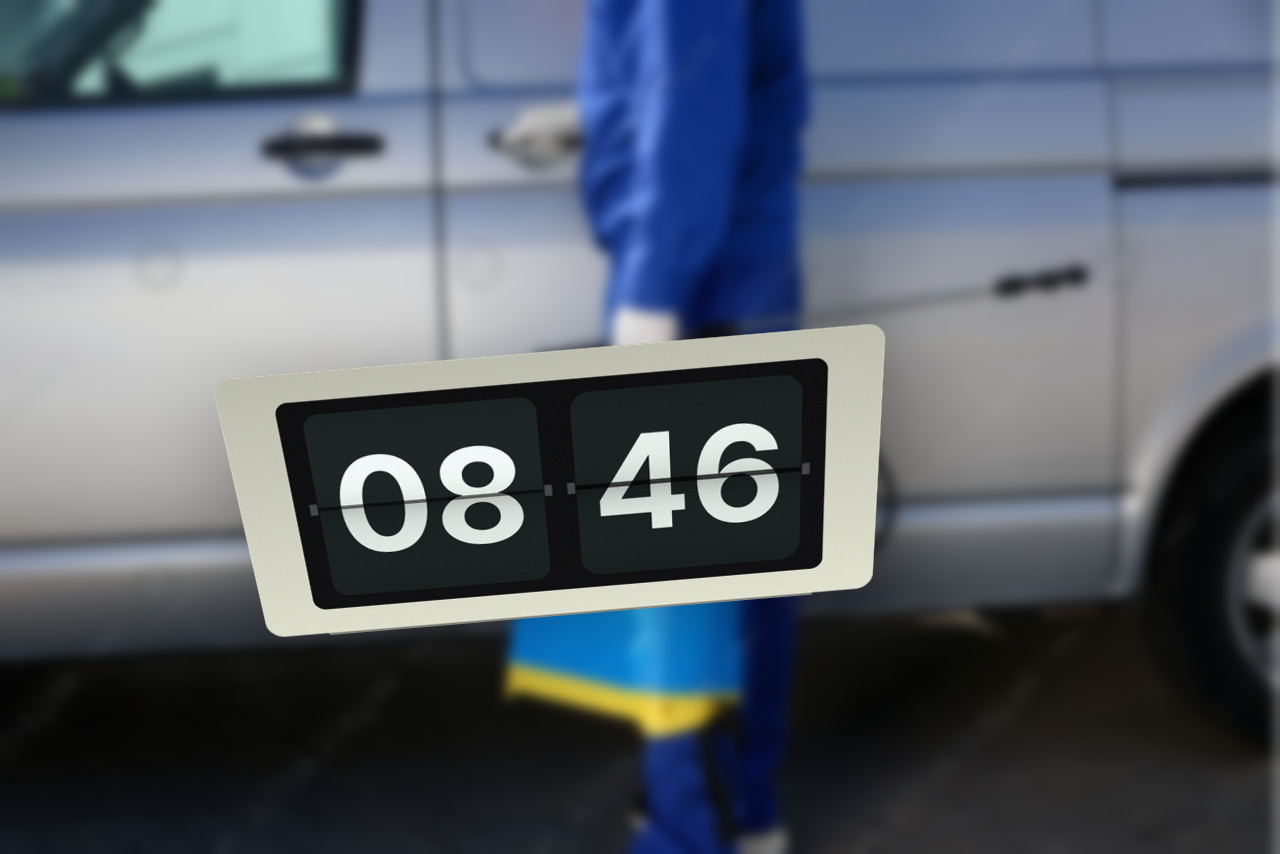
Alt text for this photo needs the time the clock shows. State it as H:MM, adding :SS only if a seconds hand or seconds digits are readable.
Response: 8:46
